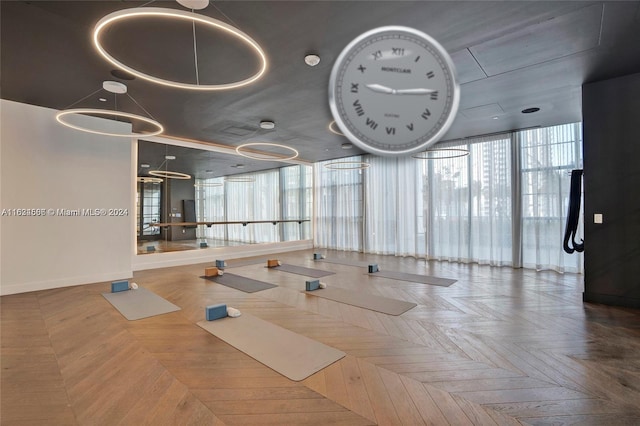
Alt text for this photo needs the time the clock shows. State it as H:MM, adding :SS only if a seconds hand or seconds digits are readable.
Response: 9:14
